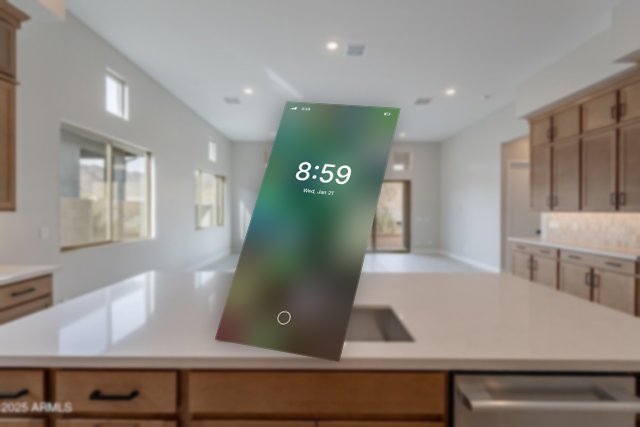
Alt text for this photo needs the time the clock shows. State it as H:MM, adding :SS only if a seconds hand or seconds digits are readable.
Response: 8:59
